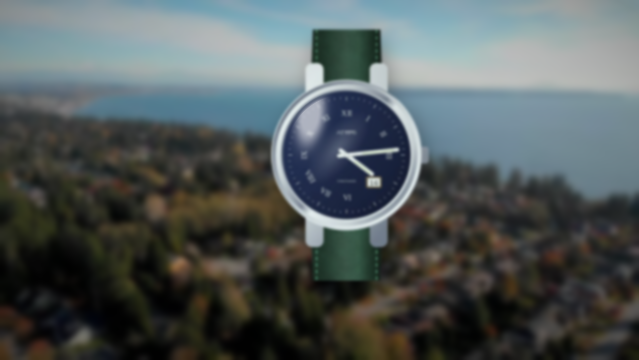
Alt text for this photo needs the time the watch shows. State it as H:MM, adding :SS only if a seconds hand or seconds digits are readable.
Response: 4:14
